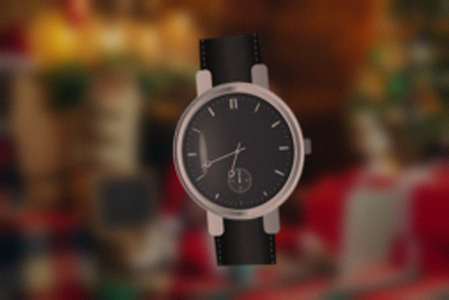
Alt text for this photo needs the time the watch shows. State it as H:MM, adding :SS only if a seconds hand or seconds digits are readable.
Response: 6:42
